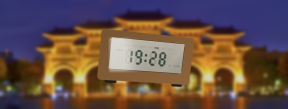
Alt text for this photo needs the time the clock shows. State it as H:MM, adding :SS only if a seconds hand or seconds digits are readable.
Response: 19:28
